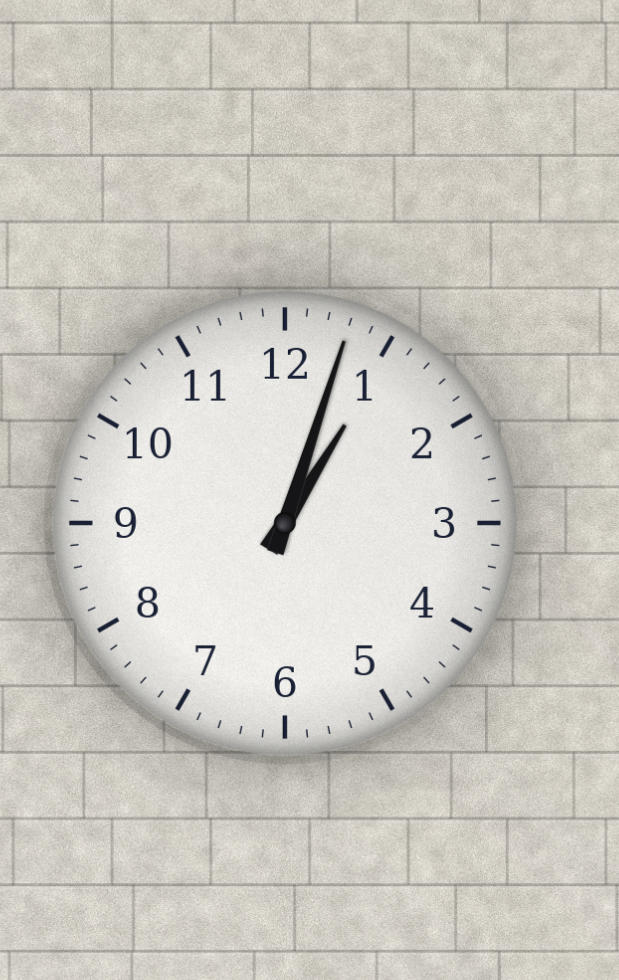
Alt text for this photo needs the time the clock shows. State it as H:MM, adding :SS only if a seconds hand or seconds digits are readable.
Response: 1:03
